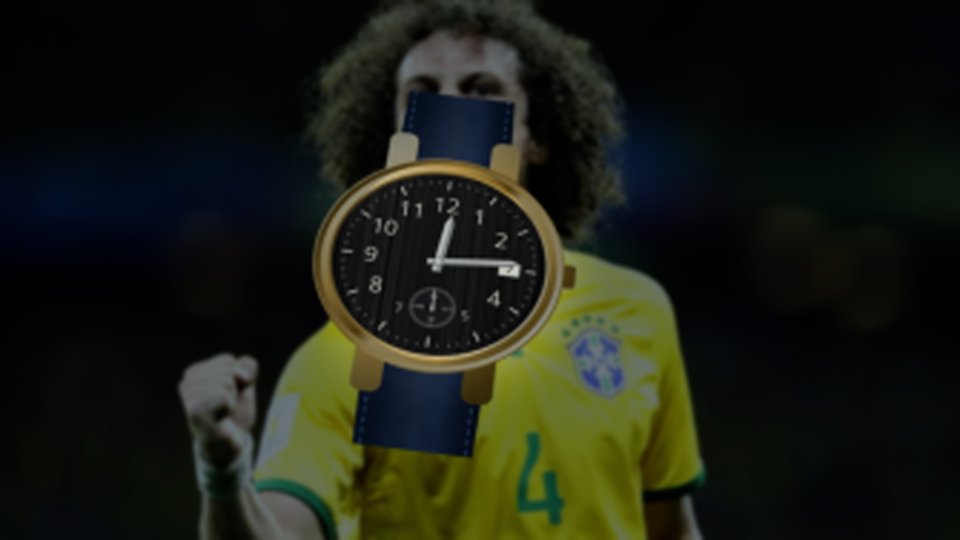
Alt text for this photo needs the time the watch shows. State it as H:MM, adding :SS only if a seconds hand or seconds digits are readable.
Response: 12:14
